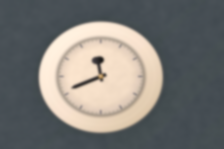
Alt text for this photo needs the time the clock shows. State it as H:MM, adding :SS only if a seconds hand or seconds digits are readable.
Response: 11:41
